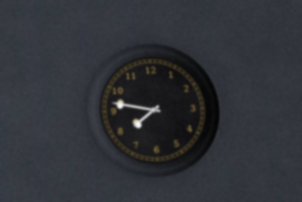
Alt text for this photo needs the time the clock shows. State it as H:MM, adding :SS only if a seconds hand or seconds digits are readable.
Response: 7:47
